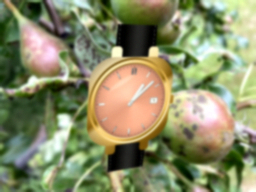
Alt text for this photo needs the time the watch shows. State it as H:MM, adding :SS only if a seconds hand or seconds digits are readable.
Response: 1:08
